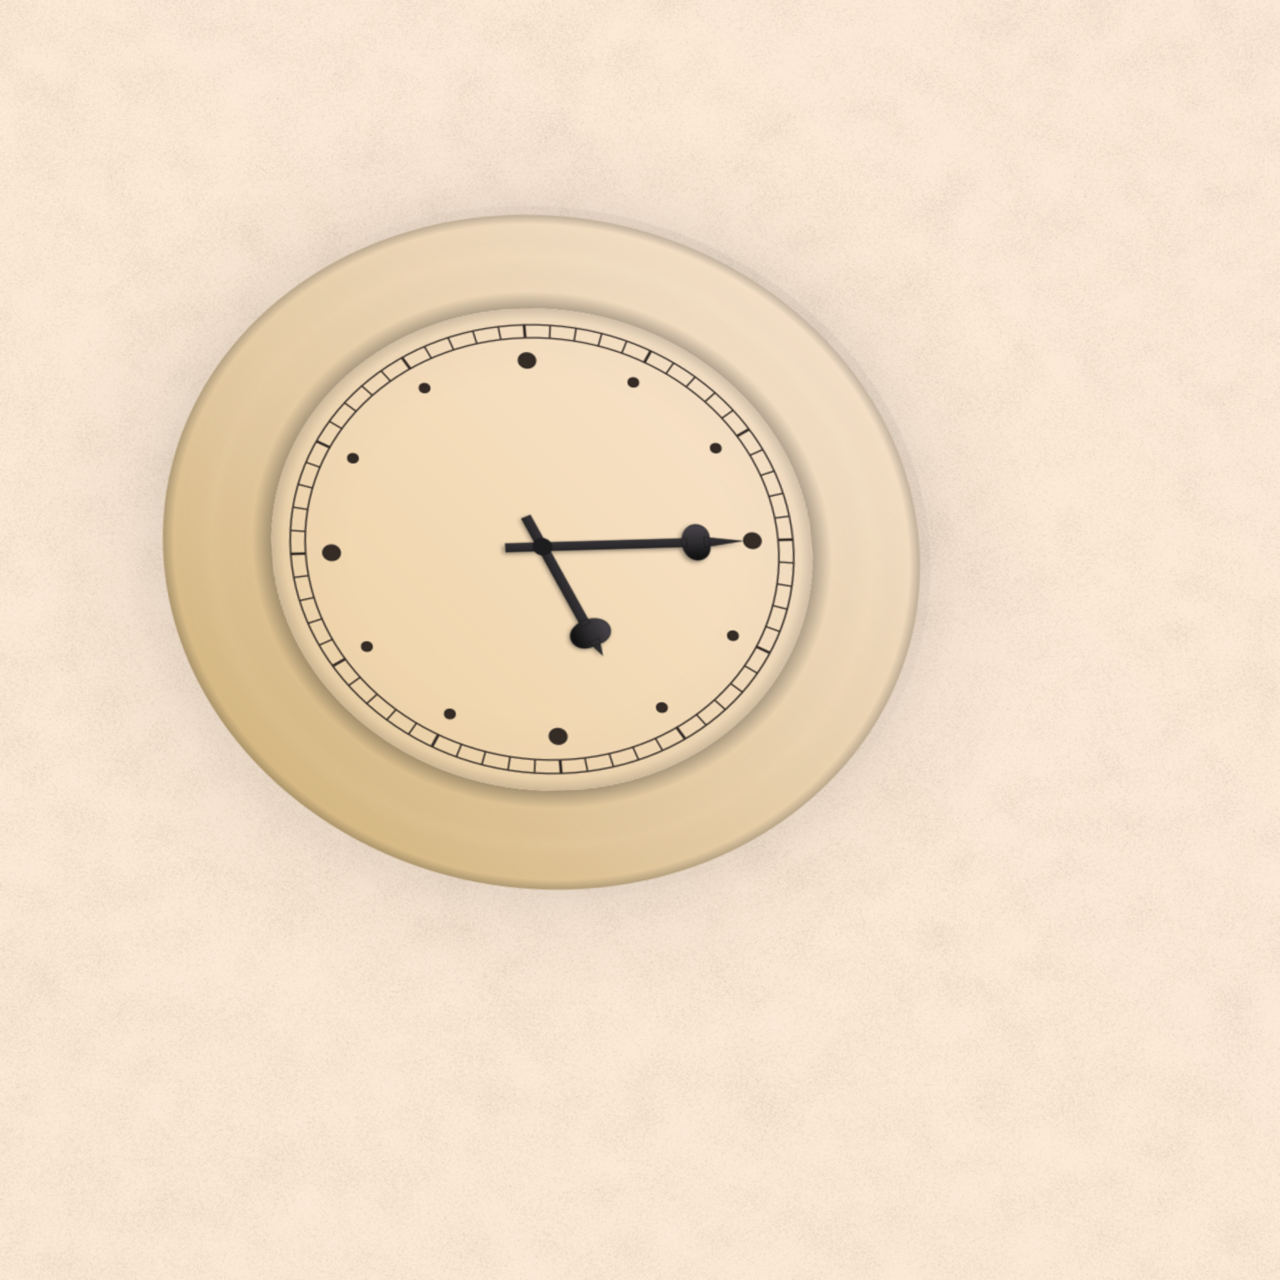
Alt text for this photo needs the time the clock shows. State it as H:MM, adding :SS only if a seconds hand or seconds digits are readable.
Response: 5:15
